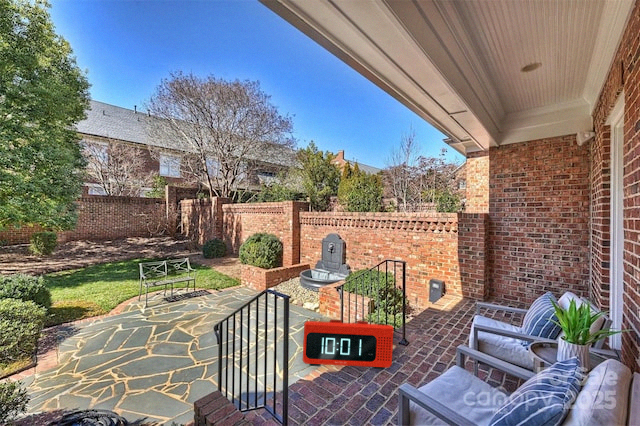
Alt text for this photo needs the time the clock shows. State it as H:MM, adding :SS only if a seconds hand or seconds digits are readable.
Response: 10:01
